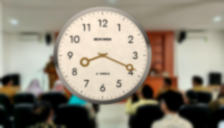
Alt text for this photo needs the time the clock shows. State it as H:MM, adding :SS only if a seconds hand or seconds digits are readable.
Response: 8:19
